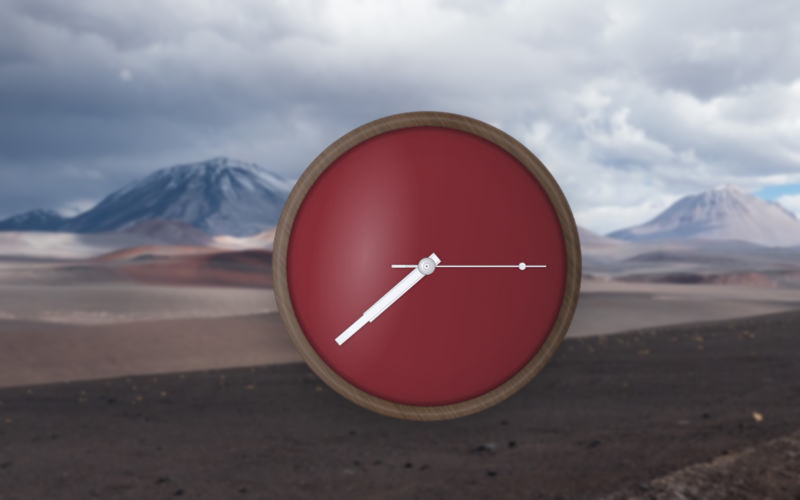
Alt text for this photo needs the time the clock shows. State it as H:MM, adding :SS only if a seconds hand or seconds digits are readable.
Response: 7:38:15
